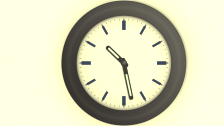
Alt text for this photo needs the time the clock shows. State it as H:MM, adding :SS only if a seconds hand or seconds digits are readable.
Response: 10:28
